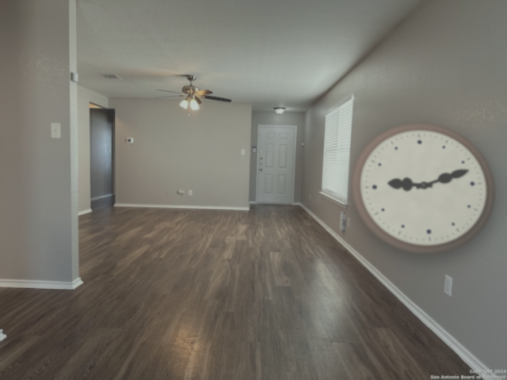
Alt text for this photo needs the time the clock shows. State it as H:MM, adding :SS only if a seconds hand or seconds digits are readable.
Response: 9:12
